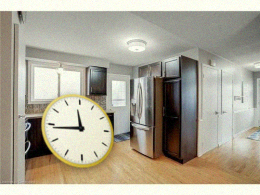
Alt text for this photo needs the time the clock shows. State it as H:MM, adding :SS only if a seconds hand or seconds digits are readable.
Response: 11:44
